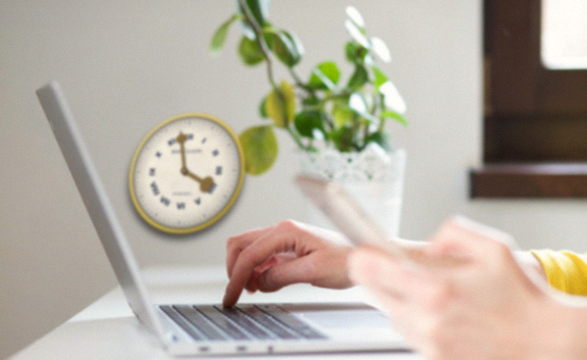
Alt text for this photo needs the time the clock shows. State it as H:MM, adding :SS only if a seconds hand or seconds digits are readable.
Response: 3:58
